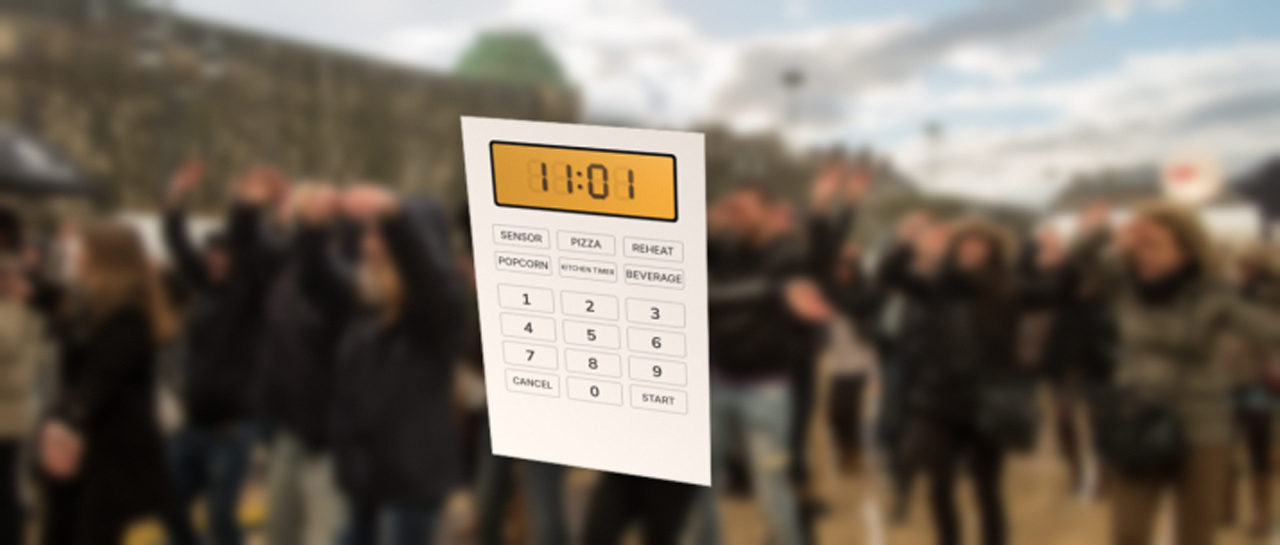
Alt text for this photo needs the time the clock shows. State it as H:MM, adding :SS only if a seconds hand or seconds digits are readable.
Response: 11:01
